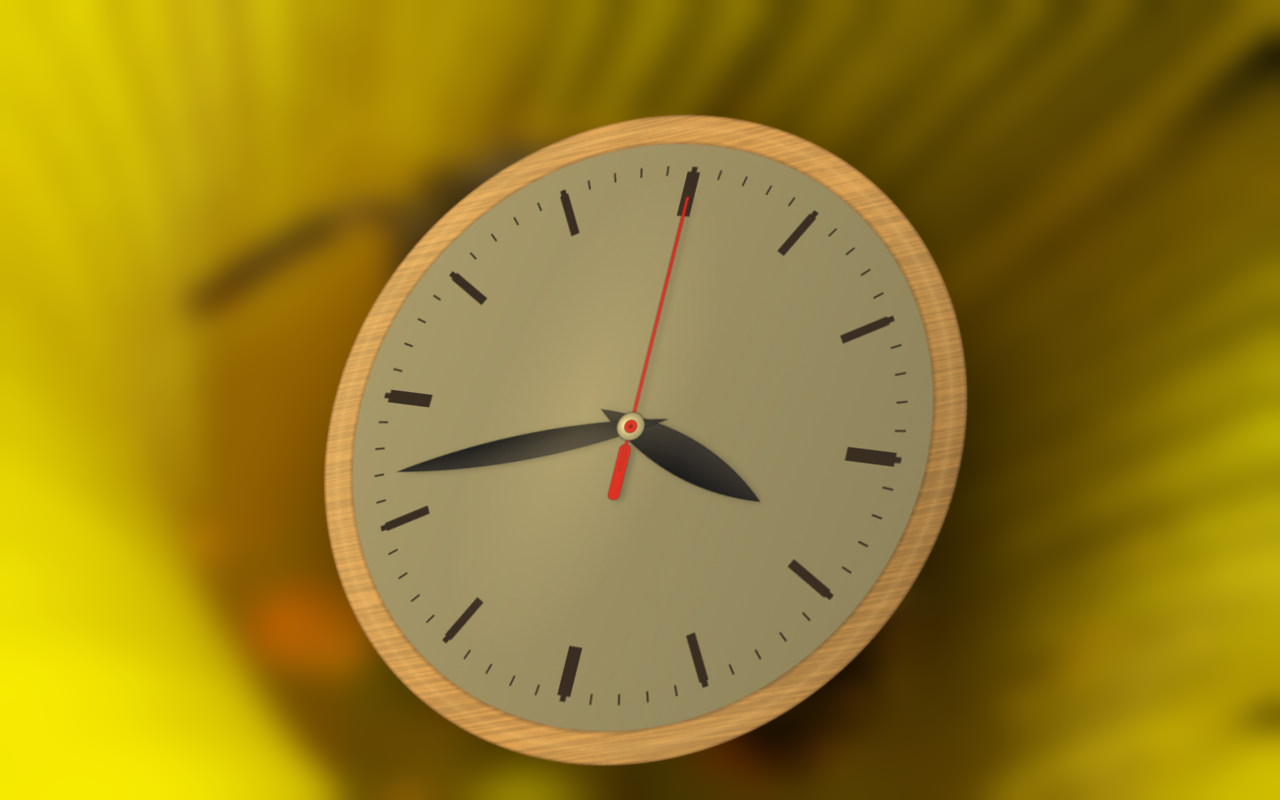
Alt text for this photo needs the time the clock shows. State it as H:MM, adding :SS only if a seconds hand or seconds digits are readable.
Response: 3:42:00
